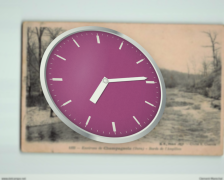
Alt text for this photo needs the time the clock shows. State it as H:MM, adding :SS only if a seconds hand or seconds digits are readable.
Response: 7:14
